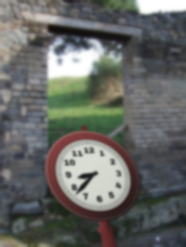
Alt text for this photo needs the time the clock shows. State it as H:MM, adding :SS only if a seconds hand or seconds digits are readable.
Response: 8:38
